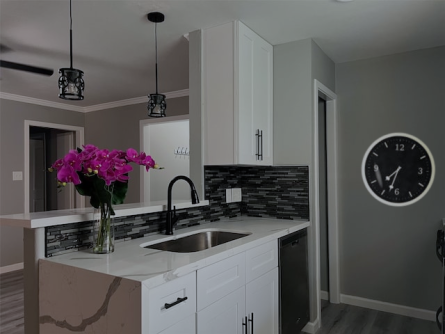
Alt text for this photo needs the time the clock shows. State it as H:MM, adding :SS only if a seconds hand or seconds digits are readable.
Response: 7:33
